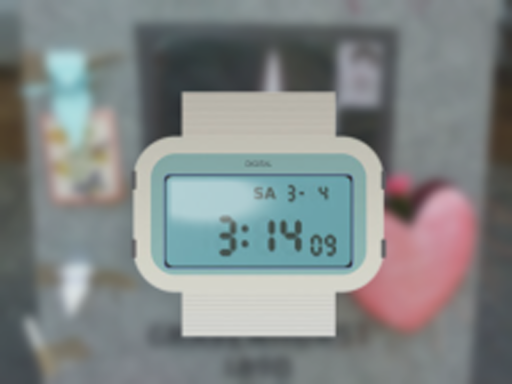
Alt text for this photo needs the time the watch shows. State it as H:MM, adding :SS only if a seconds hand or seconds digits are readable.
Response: 3:14:09
